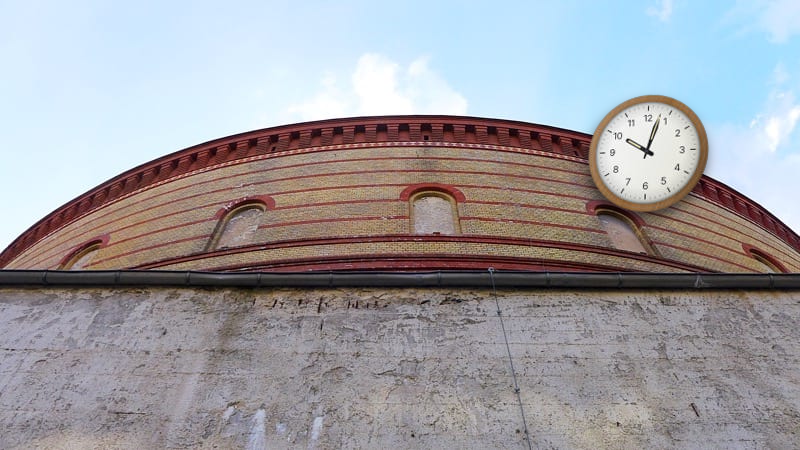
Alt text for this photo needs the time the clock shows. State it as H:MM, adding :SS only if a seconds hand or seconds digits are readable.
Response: 10:03
